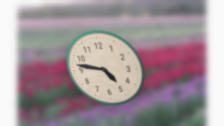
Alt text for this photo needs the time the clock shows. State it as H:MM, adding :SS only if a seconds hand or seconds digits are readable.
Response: 4:47
